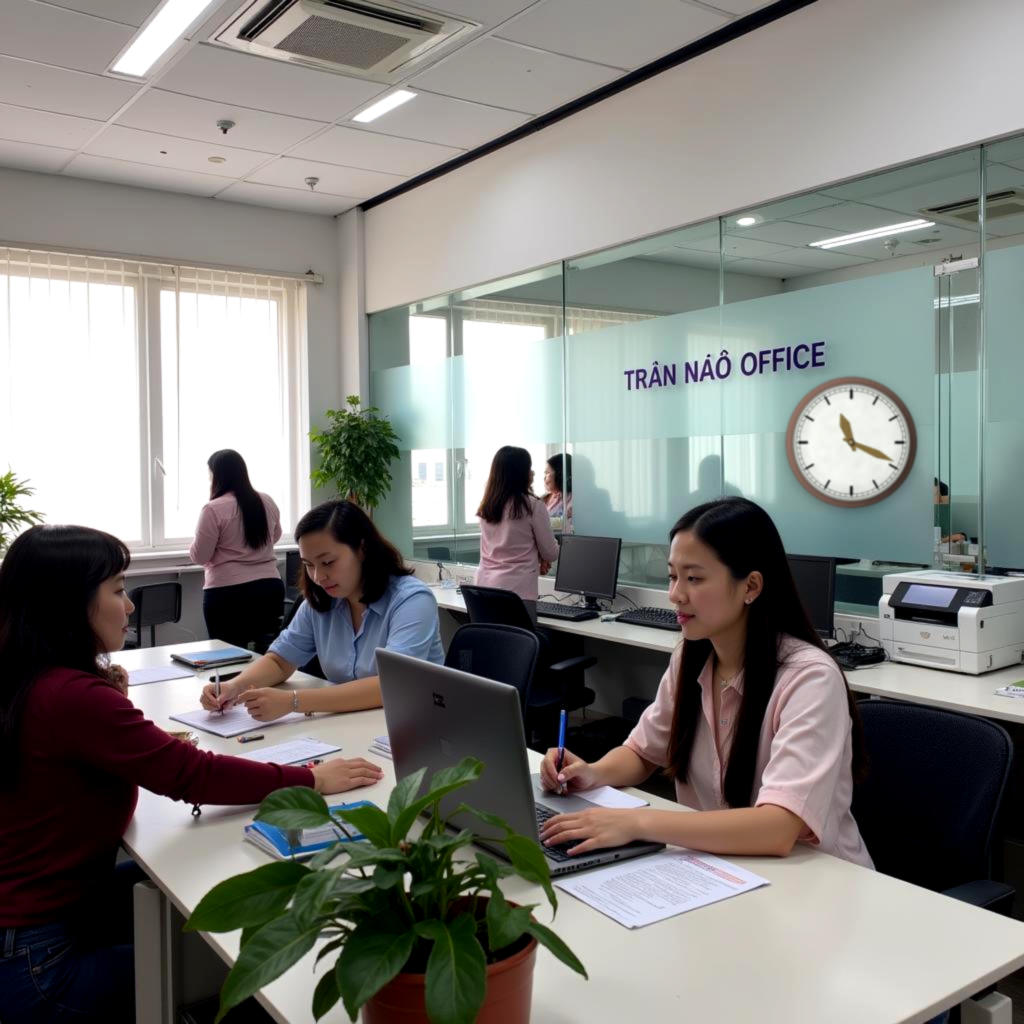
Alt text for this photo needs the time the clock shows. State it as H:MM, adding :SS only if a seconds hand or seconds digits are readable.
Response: 11:19
